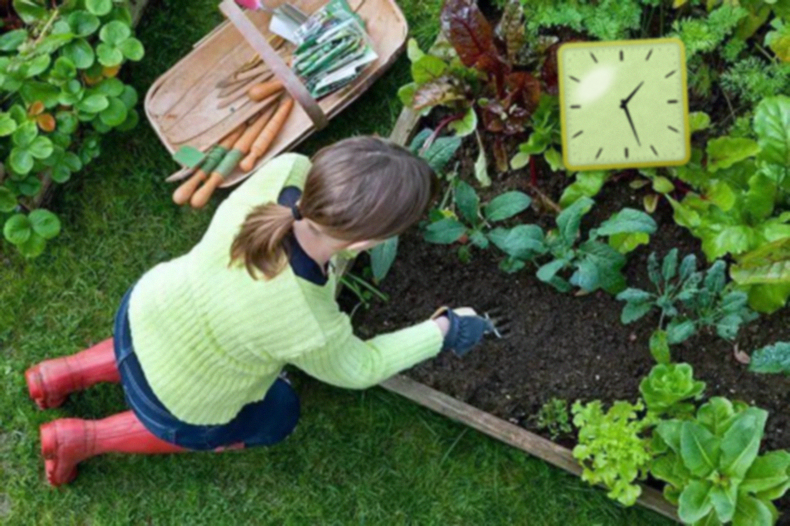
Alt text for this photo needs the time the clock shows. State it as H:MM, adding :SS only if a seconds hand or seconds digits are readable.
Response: 1:27
